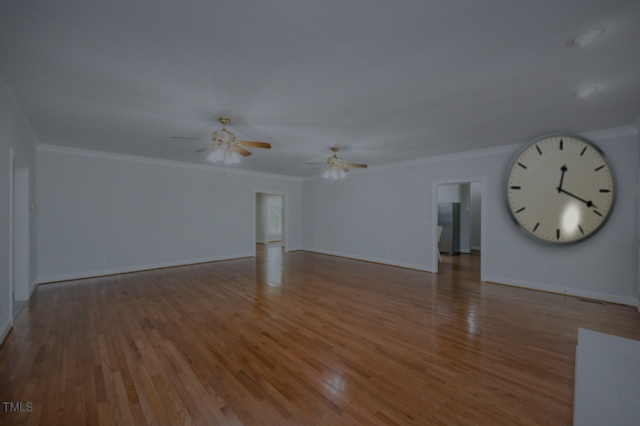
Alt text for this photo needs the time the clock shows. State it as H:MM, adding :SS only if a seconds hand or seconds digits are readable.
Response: 12:19
